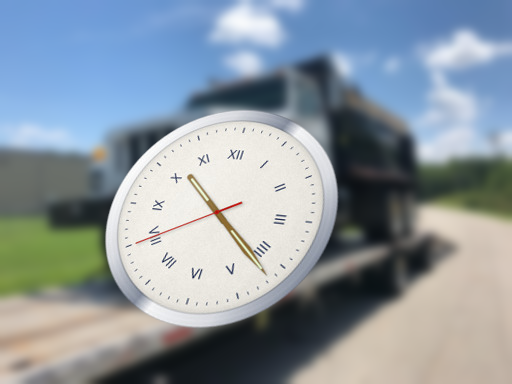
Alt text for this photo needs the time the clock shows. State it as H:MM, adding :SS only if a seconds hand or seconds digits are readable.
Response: 10:21:40
